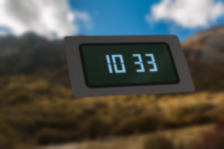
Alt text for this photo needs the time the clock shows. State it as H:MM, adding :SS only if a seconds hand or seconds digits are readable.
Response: 10:33
